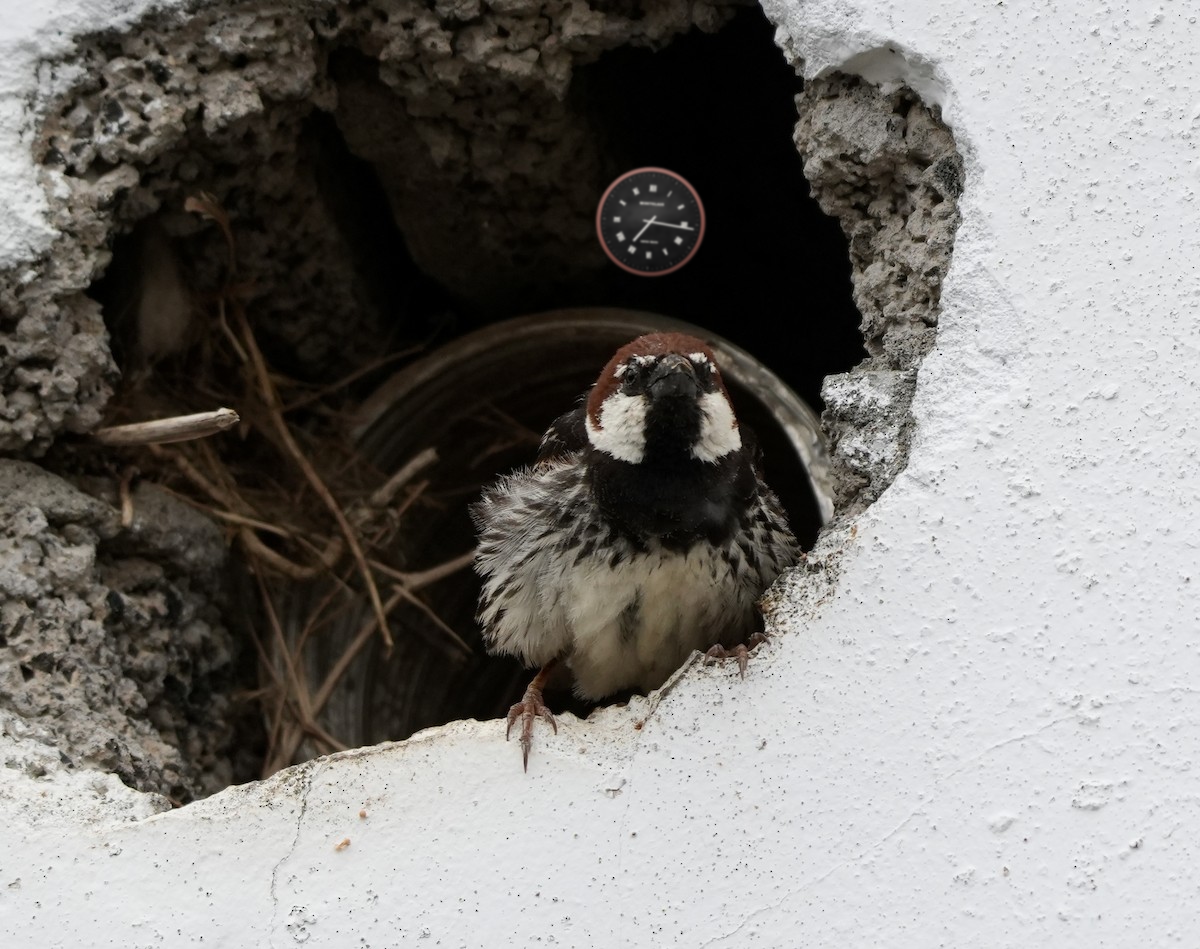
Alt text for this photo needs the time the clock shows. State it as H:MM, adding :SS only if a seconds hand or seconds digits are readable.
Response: 7:16
